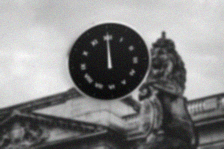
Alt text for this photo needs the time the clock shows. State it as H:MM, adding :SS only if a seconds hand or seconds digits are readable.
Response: 12:00
